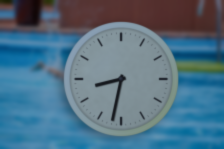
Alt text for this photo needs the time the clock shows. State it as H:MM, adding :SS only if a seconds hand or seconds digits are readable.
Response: 8:32
